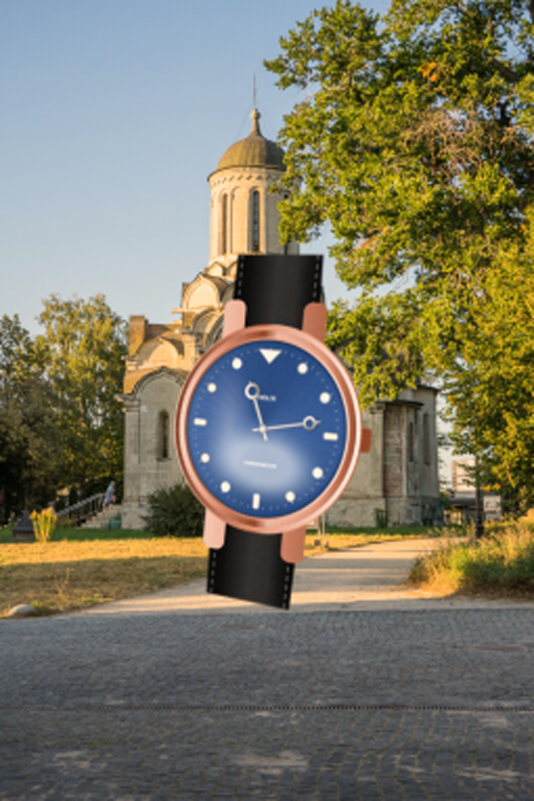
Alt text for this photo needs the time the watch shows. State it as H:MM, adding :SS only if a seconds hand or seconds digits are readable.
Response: 11:13
